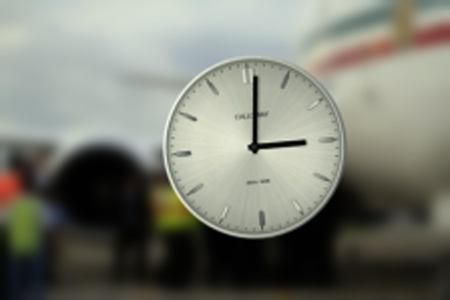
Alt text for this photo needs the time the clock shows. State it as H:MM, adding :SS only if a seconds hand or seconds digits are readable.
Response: 3:01
